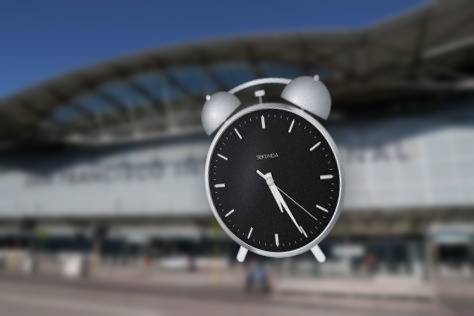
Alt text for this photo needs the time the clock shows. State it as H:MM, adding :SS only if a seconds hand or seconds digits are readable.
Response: 5:25:22
